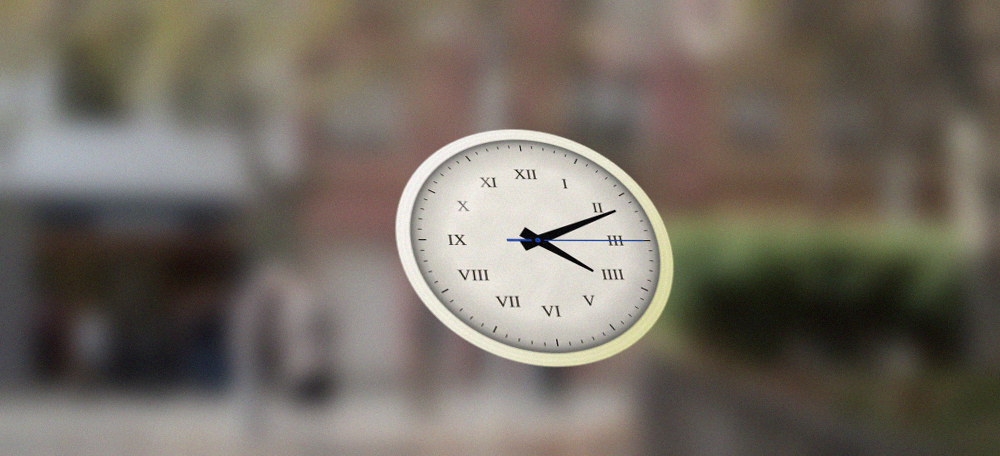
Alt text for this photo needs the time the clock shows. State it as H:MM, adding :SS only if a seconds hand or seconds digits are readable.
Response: 4:11:15
